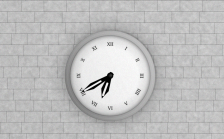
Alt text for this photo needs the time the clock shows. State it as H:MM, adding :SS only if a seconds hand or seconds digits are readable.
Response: 6:40
